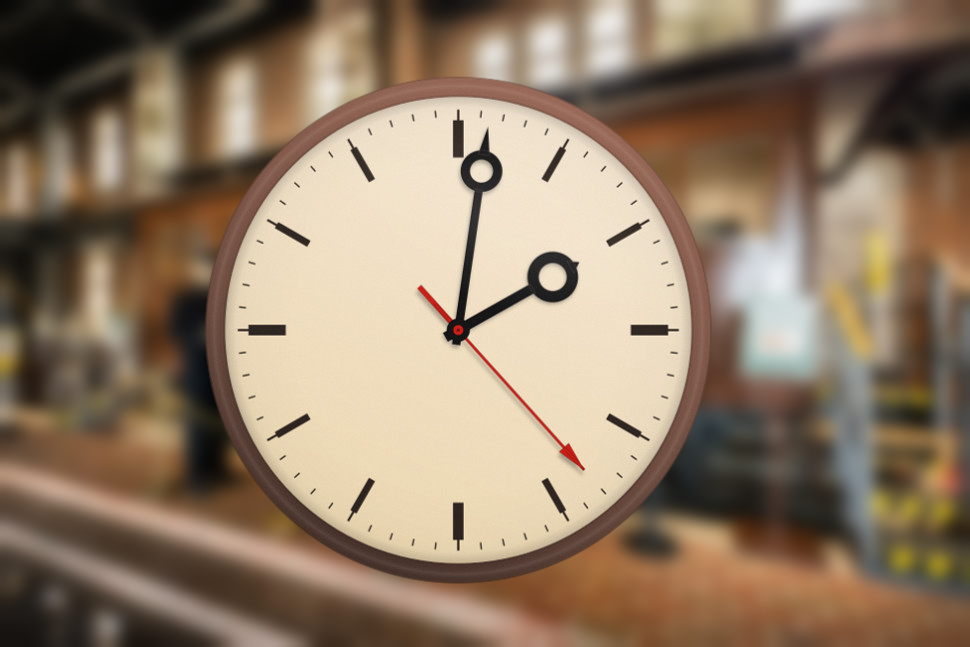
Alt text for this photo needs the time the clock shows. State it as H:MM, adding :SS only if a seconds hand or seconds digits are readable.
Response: 2:01:23
